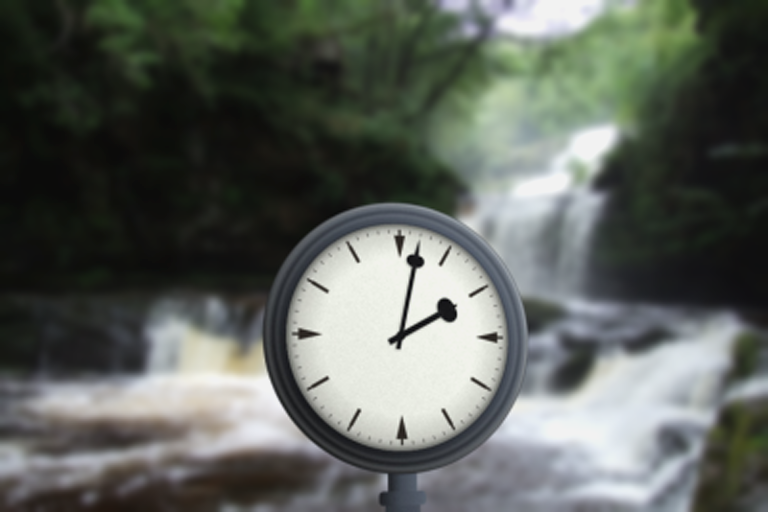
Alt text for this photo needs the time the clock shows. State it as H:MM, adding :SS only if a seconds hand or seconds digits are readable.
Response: 2:02
